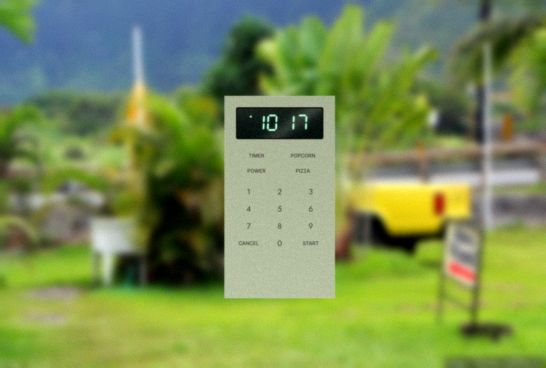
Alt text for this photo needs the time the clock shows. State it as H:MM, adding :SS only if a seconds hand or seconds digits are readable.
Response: 10:17
